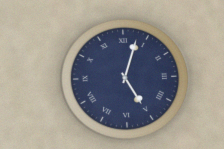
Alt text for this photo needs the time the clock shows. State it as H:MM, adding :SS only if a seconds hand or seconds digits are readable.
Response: 5:03
